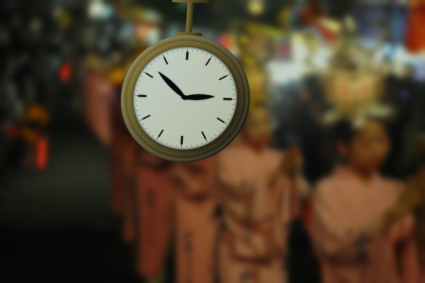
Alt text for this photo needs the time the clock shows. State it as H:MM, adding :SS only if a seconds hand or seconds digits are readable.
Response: 2:52
